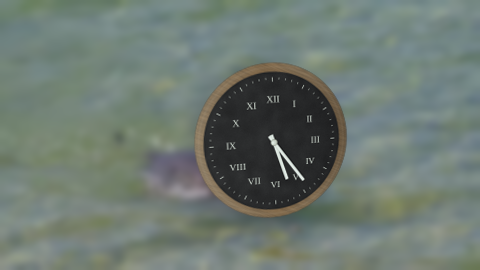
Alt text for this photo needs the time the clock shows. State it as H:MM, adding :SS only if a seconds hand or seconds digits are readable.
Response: 5:24
